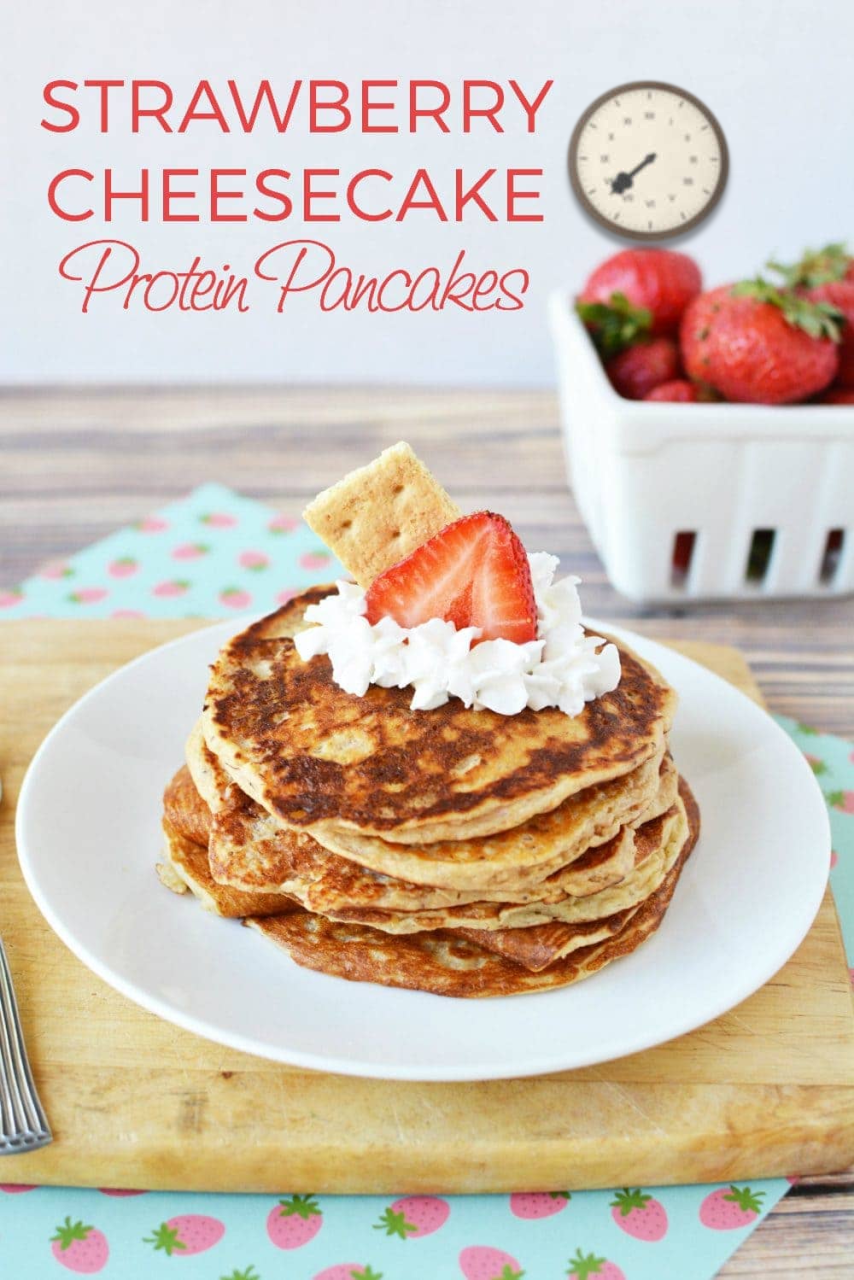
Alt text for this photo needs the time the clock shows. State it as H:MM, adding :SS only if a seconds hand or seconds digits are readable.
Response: 7:38
